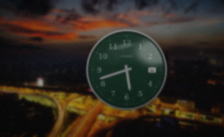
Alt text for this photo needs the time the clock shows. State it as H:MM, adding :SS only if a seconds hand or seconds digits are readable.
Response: 5:42
